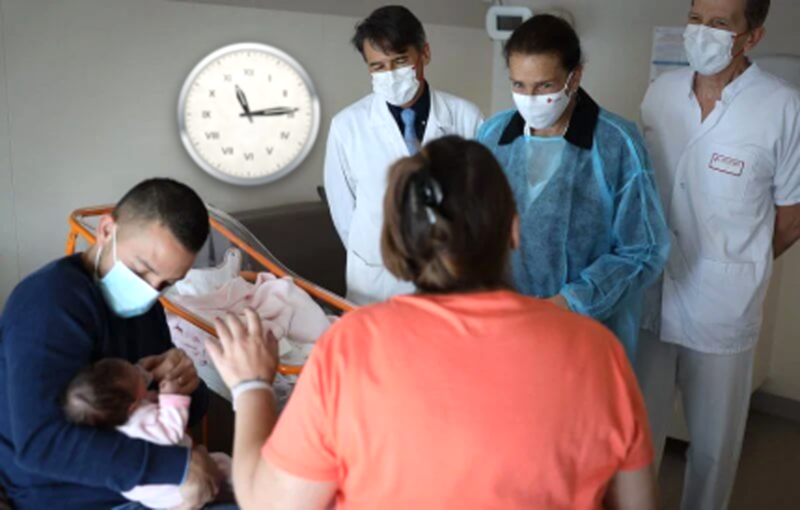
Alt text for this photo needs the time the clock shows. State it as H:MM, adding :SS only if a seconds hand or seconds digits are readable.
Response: 11:14
